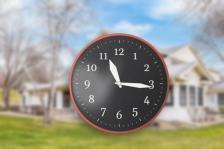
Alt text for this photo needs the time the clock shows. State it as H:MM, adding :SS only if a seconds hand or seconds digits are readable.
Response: 11:16
